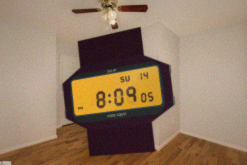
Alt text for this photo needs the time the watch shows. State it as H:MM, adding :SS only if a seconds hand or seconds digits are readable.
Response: 8:09
